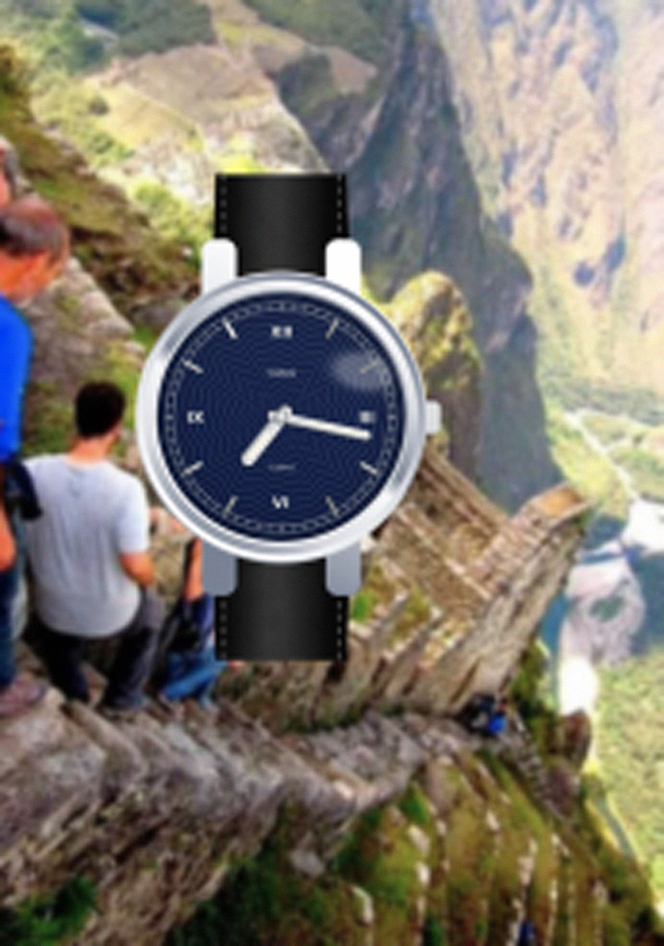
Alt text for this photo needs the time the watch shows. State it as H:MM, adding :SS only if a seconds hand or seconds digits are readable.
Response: 7:17
